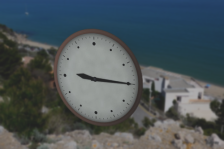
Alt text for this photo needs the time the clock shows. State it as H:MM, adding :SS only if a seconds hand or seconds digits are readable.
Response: 9:15
